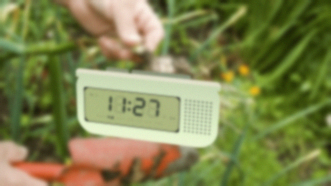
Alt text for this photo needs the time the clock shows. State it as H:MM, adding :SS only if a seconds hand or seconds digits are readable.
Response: 11:27
